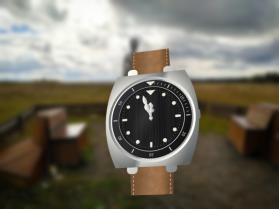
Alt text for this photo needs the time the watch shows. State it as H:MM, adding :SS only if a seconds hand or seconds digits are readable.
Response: 11:57
